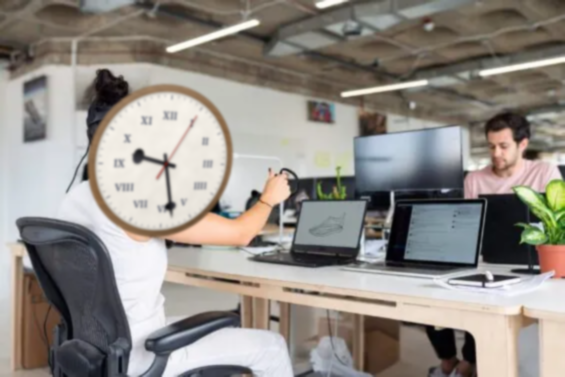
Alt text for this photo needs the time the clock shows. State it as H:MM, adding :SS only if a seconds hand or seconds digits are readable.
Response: 9:28:05
